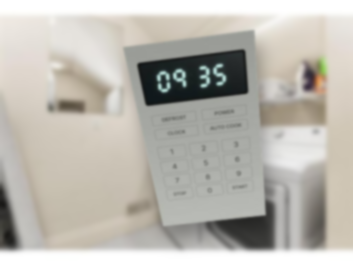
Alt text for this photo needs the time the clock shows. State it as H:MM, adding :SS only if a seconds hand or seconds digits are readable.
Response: 9:35
